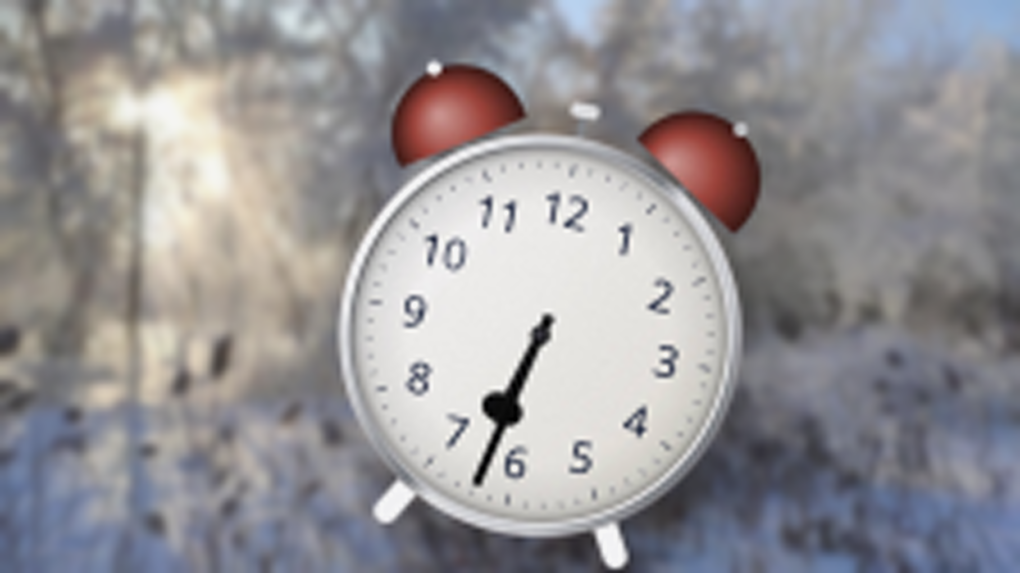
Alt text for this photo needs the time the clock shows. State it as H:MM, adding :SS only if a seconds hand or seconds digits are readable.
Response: 6:32
